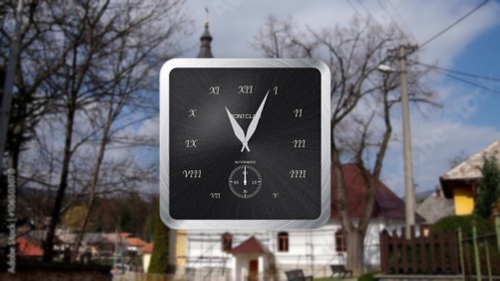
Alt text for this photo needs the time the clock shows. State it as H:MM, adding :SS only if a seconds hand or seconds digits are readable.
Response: 11:04
